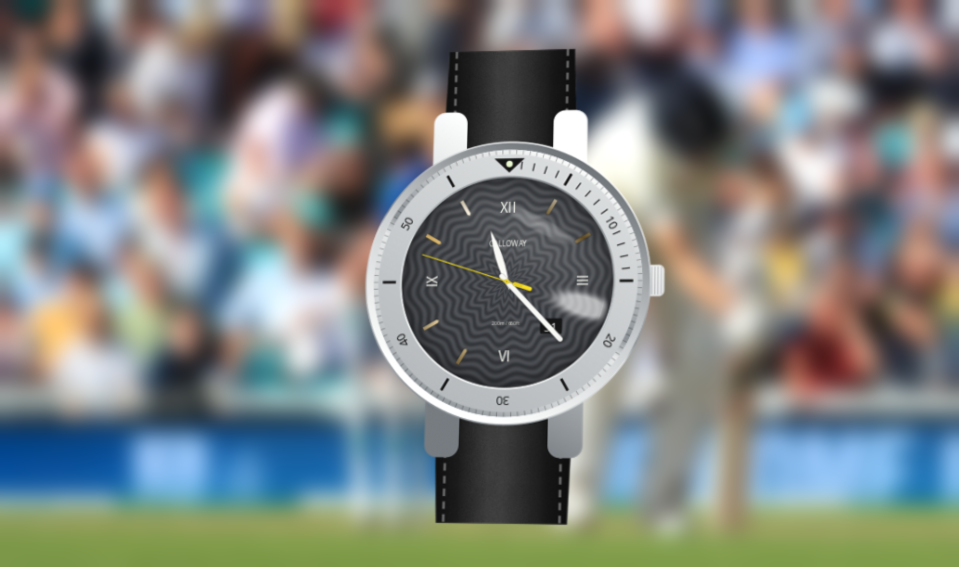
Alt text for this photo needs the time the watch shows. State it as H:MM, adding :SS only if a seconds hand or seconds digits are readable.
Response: 11:22:48
